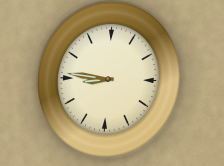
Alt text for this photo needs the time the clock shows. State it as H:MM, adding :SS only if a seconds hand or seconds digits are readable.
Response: 8:46
